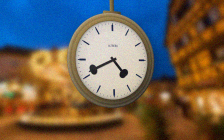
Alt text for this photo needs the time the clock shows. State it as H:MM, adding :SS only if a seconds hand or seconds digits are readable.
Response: 4:41
